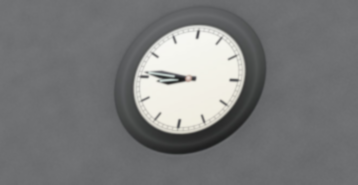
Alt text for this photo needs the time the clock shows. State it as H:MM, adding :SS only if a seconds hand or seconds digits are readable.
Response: 8:46
